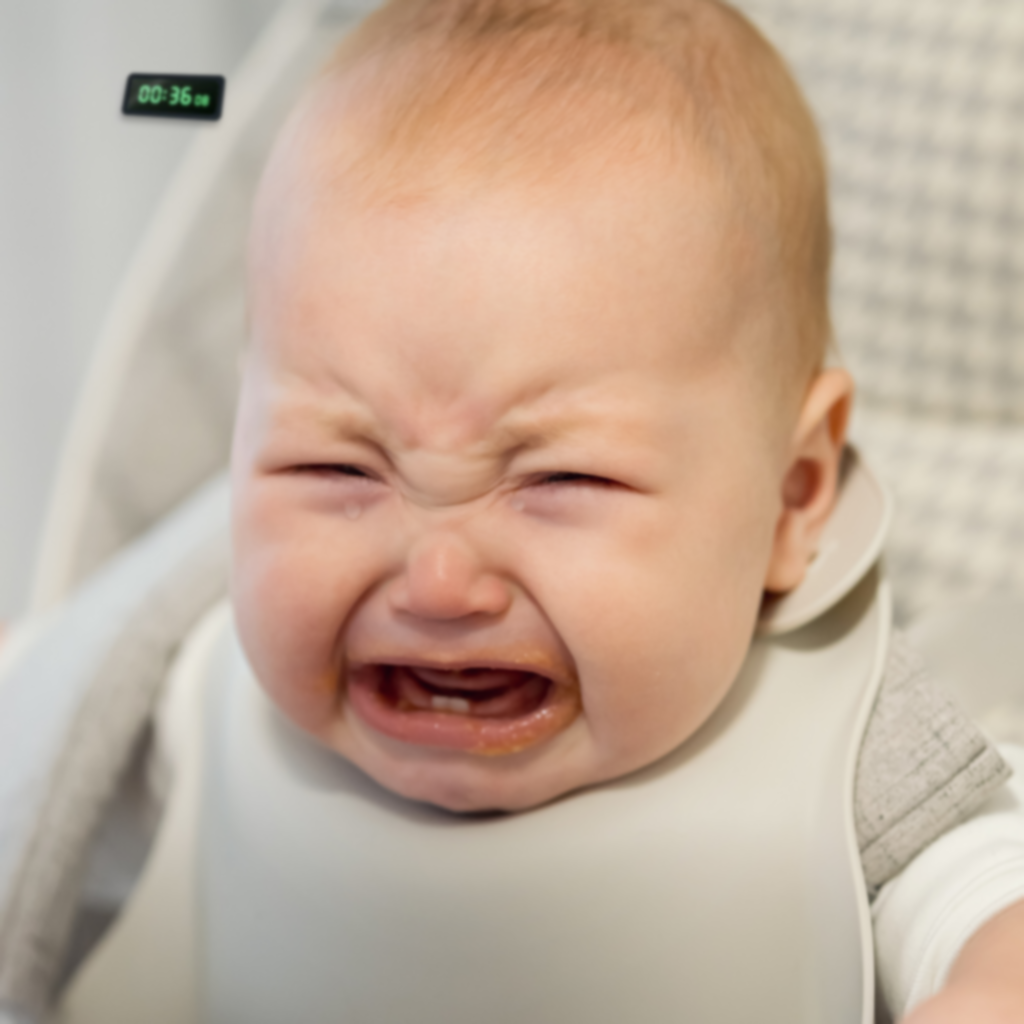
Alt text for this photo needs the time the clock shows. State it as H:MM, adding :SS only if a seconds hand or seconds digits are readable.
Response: 0:36
